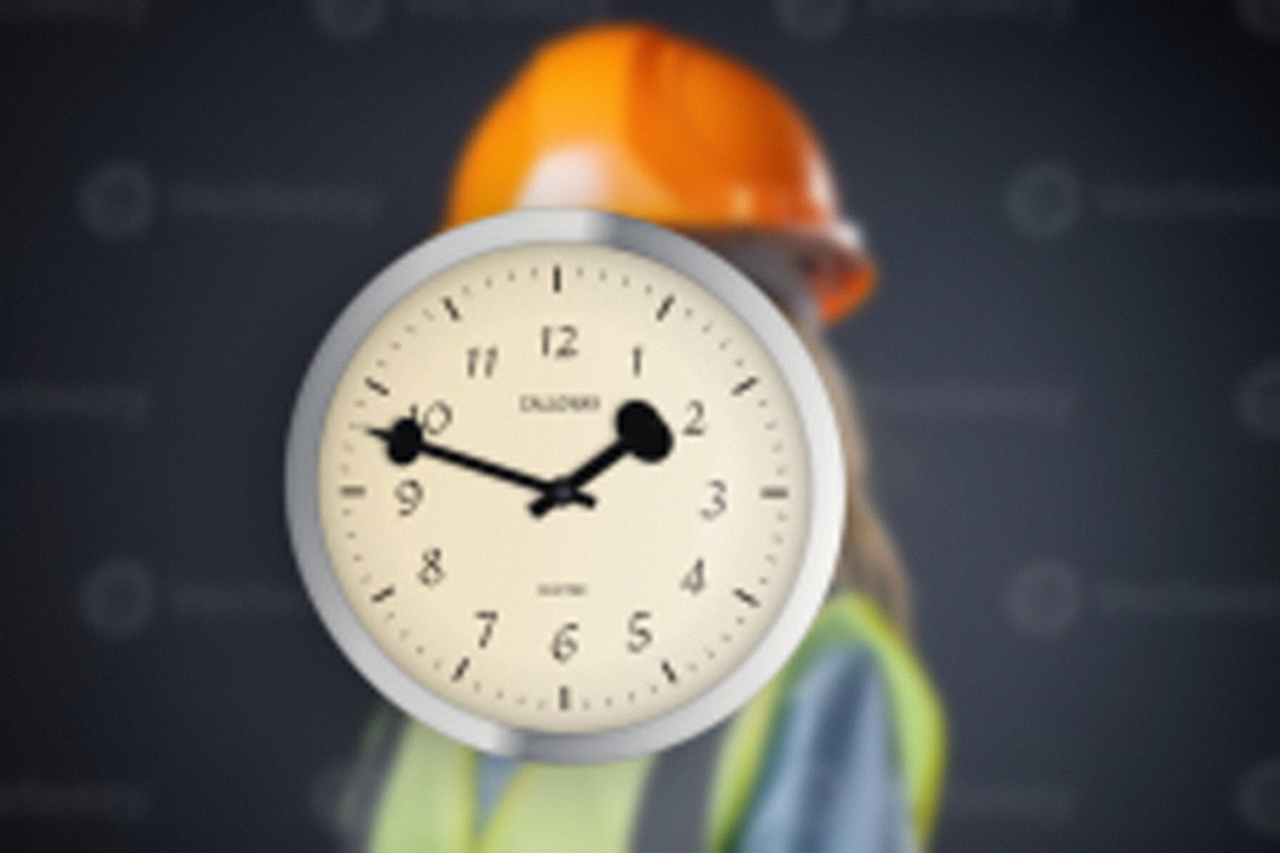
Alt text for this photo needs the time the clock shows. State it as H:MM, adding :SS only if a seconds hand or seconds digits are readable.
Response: 1:48
